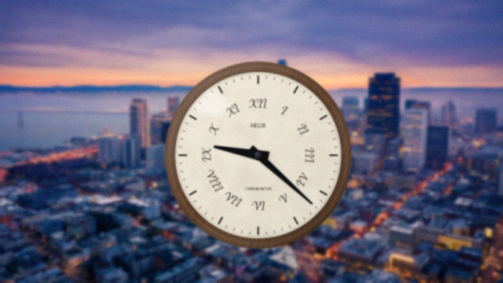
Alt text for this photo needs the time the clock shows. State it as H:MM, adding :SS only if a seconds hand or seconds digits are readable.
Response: 9:22
